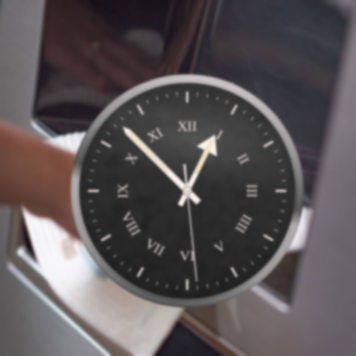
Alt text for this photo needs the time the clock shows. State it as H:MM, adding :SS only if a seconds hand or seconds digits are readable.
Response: 12:52:29
